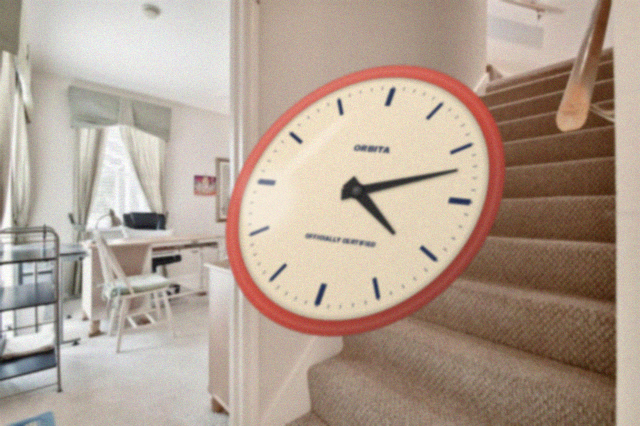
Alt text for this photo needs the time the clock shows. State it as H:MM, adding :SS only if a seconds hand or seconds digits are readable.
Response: 4:12
